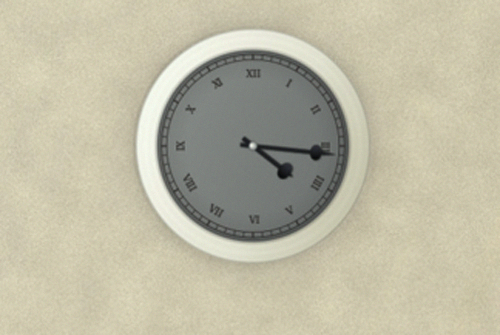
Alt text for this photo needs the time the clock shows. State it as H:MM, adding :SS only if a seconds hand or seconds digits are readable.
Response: 4:16
